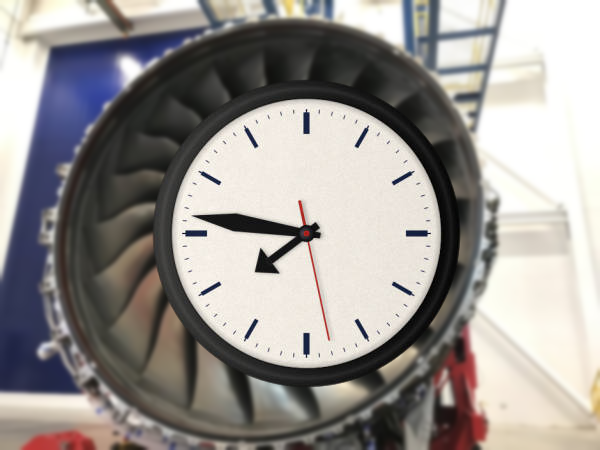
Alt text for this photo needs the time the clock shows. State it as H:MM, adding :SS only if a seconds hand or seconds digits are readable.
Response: 7:46:28
